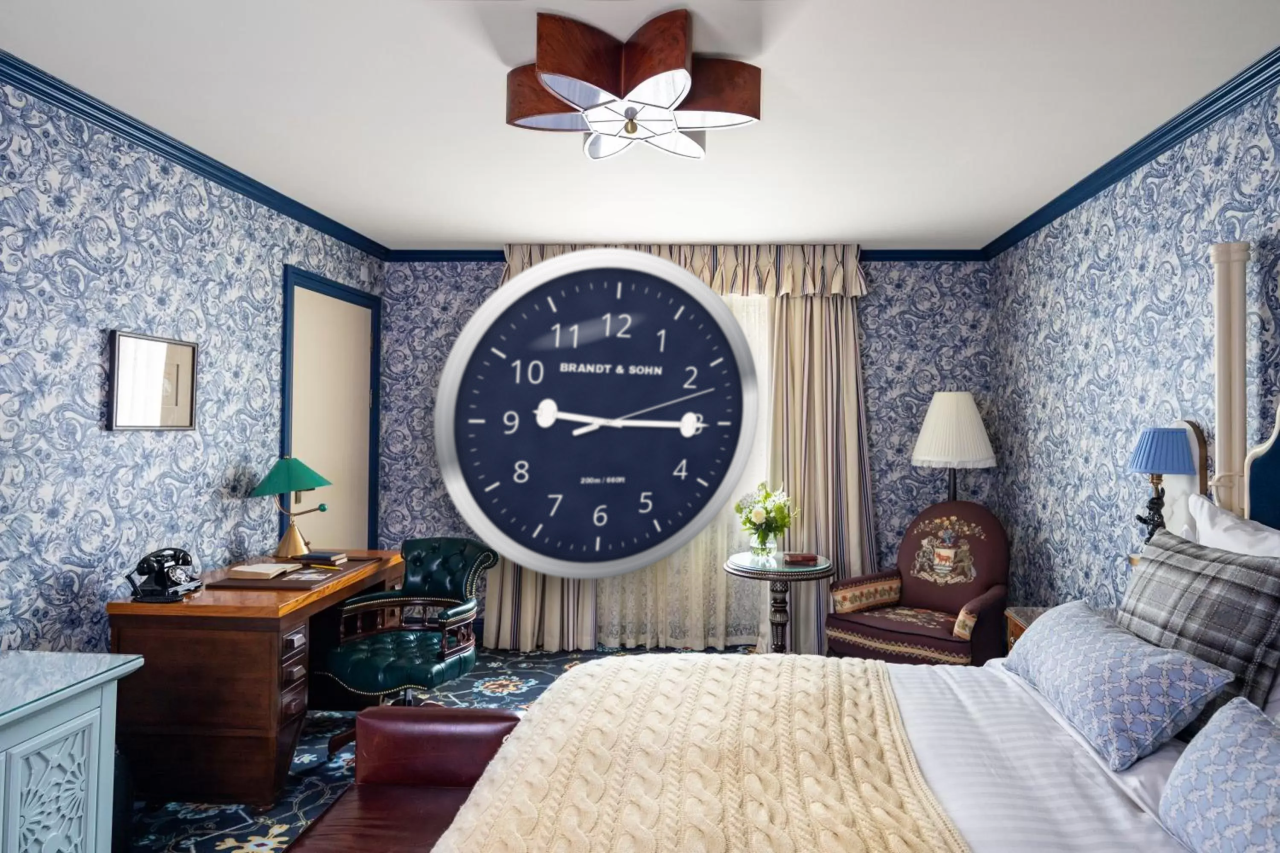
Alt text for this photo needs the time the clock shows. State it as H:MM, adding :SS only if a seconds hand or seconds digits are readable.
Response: 9:15:12
